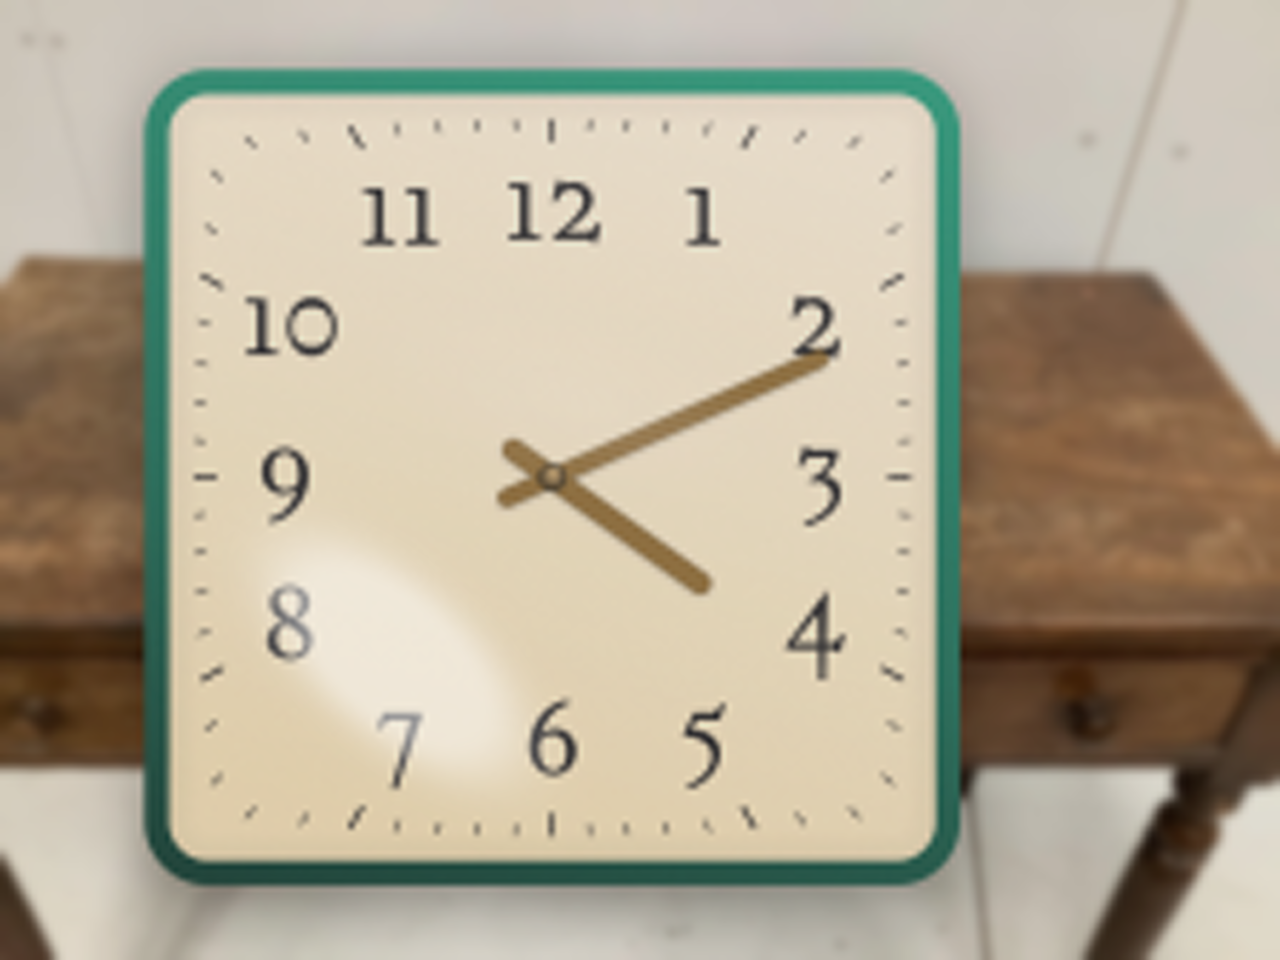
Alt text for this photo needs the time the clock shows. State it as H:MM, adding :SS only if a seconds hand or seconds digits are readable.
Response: 4:11
